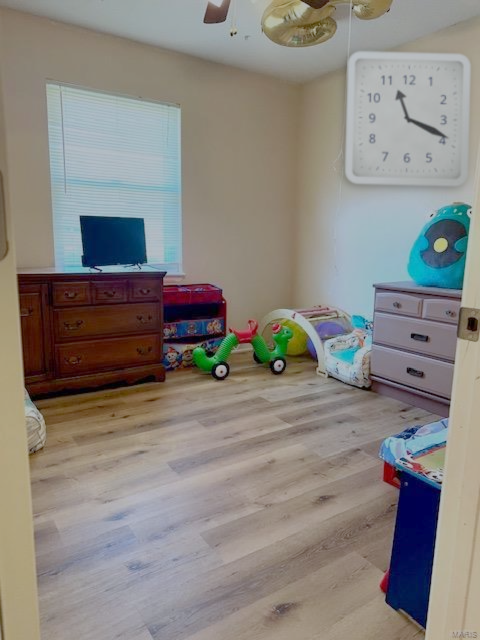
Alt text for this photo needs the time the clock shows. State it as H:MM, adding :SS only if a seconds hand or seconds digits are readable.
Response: 11:19
